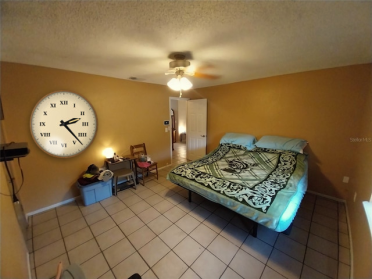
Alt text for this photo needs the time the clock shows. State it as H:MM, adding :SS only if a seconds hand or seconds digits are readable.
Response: 2:23
